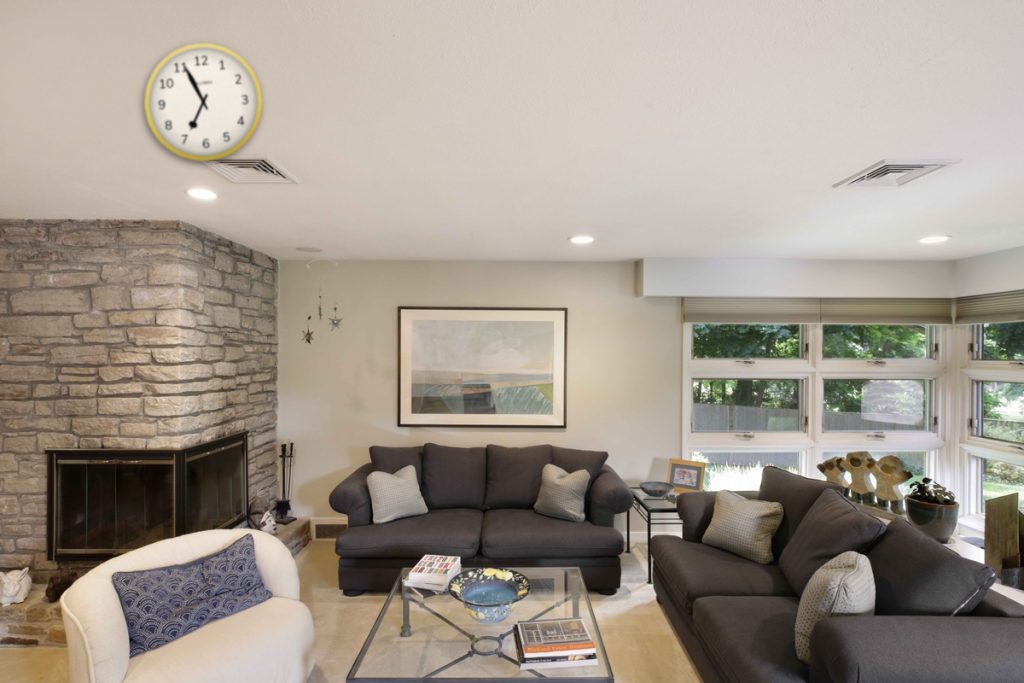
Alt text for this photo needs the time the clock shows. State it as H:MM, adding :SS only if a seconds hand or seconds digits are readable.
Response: 6:56
